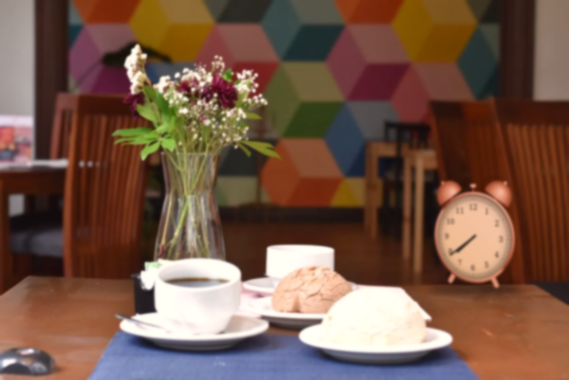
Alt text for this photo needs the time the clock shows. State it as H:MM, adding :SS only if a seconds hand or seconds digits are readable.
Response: 7:39
